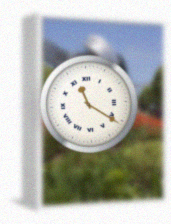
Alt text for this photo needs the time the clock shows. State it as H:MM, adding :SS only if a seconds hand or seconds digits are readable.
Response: 11:21
